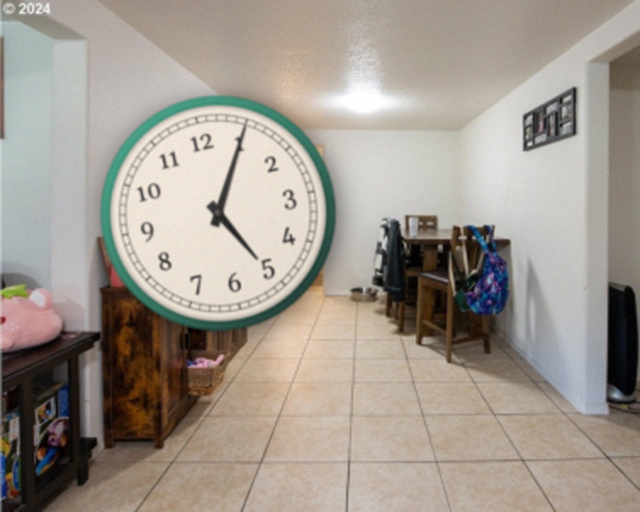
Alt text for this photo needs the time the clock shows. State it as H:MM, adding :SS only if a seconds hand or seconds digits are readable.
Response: 5:05
